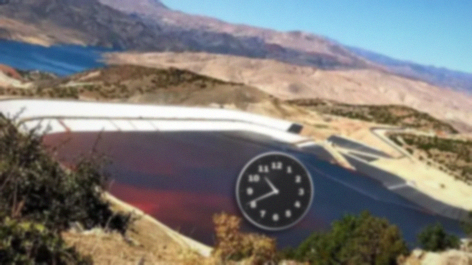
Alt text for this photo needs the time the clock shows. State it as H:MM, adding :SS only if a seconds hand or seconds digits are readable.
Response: 10:41
